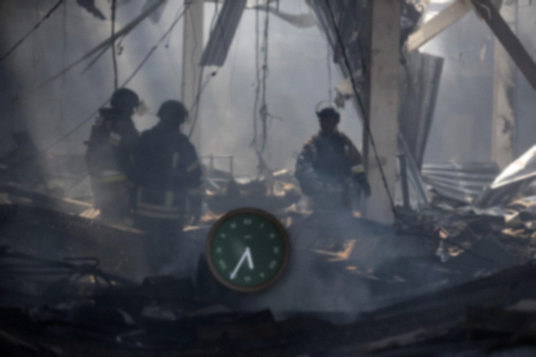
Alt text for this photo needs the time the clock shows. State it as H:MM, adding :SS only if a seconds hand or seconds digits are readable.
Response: 5:35
